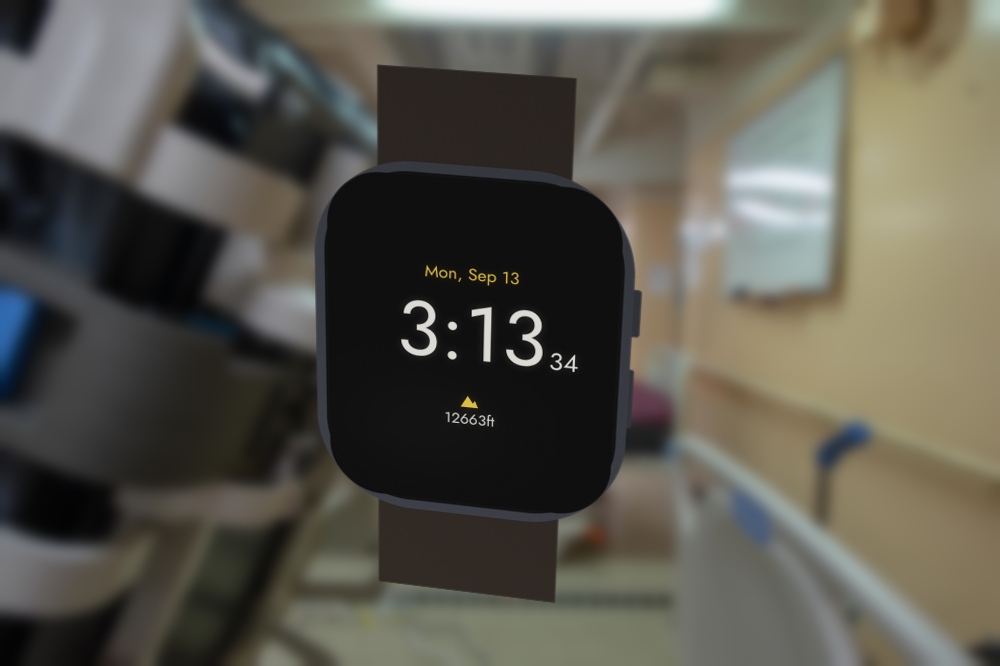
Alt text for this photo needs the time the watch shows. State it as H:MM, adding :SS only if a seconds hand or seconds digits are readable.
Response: 3:13:34
